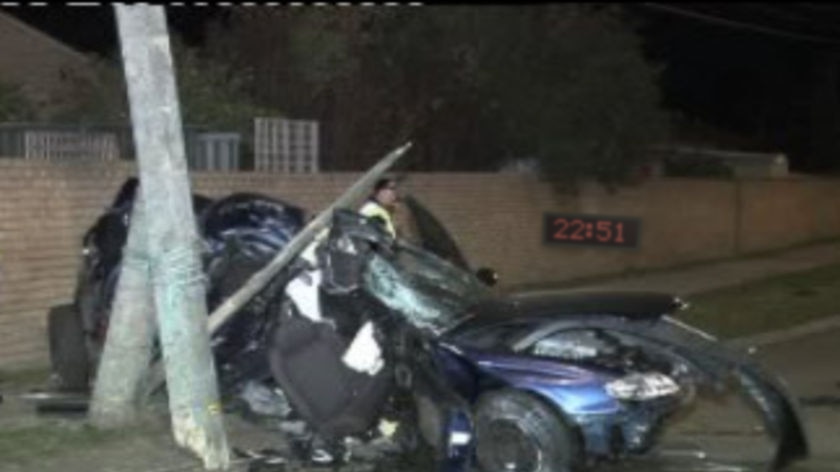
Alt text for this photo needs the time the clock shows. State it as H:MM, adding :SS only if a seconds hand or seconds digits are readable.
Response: 22:51
